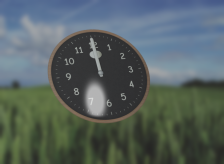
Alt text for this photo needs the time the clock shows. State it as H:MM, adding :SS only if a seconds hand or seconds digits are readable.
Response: 12:00
